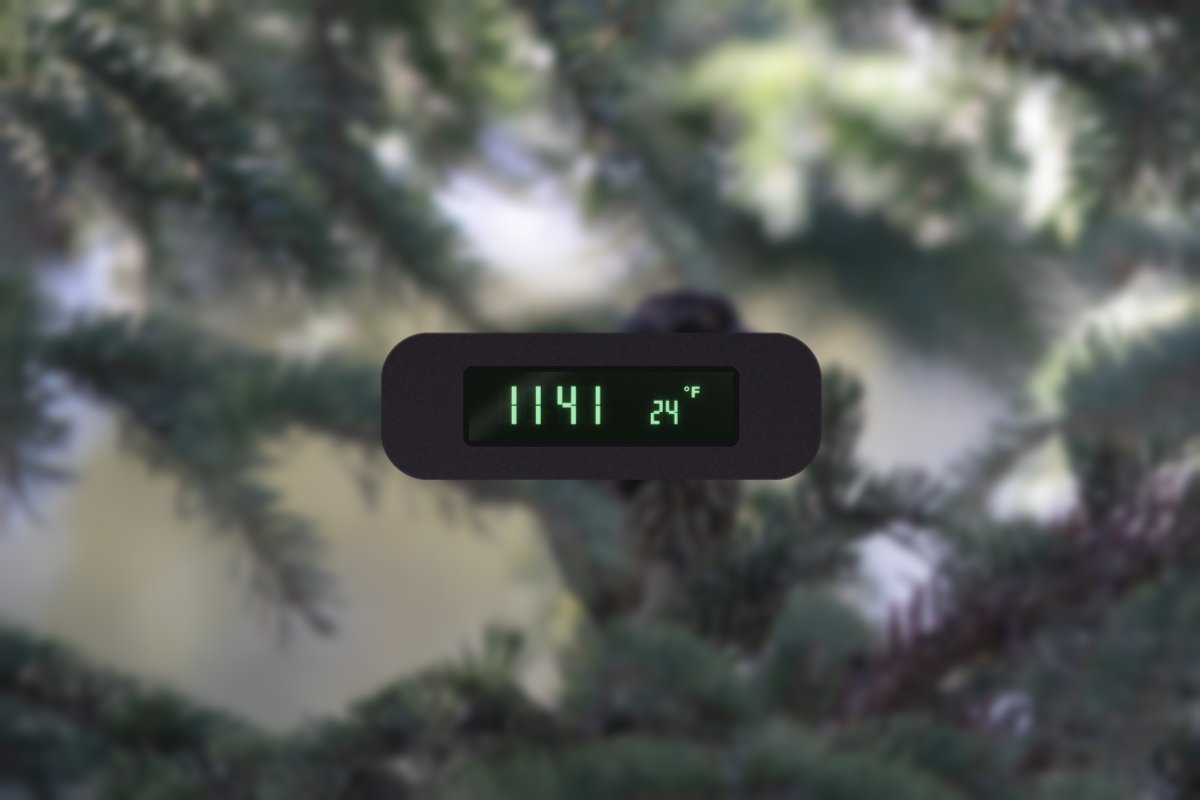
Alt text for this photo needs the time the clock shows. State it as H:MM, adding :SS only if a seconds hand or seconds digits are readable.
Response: 11:41
